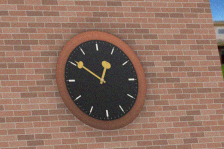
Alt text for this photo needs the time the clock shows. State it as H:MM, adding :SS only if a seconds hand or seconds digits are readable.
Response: 12:51
